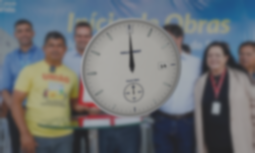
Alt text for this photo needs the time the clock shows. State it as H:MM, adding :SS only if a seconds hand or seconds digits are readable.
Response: 12:00
